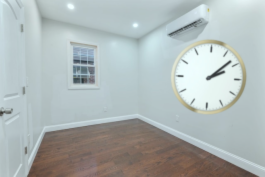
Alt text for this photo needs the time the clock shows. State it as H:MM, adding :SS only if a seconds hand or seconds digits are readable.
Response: 2:08
